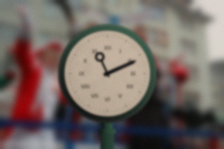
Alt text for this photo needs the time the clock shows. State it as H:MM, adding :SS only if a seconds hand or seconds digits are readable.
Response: 11:11
